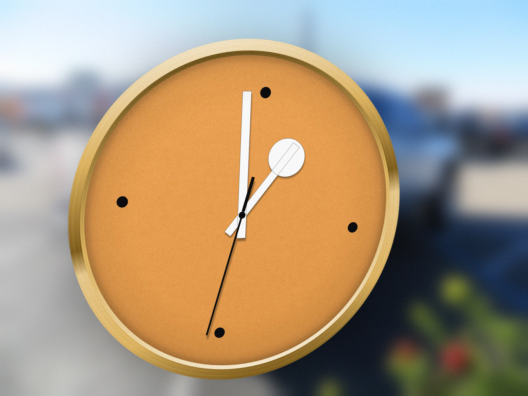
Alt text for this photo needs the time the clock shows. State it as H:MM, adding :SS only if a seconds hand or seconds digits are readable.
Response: 12:58:31
